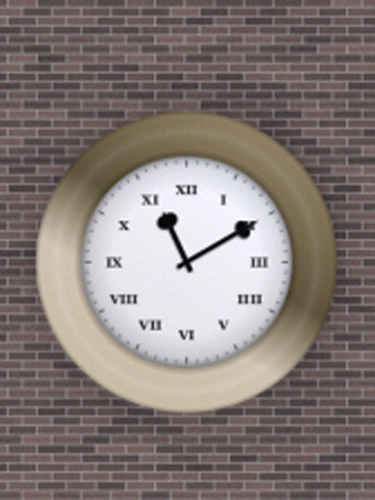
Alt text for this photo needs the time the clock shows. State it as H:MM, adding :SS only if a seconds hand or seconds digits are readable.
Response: 11:10
